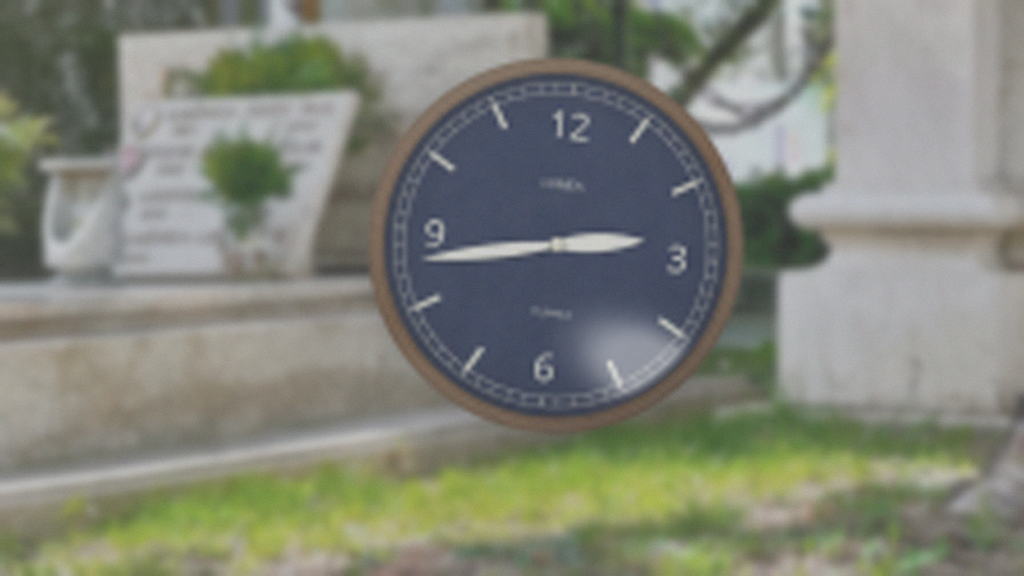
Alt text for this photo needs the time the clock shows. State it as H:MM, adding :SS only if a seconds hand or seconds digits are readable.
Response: 2:43
